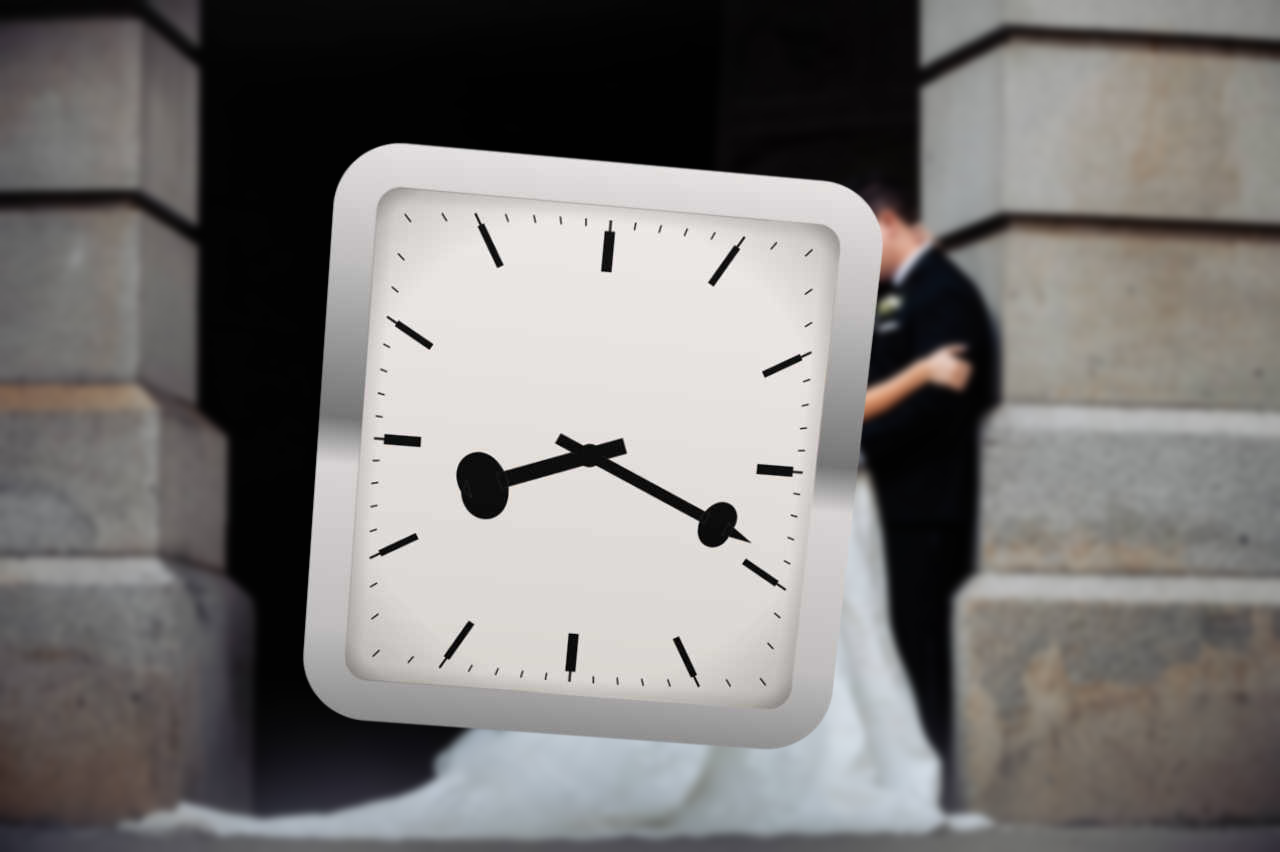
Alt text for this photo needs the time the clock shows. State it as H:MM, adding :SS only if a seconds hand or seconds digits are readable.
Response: 8:19
